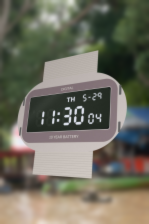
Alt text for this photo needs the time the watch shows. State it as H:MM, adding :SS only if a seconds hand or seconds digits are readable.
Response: 11:30:04
